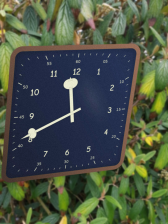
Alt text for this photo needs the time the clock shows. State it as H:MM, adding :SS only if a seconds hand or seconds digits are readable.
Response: 11:41
